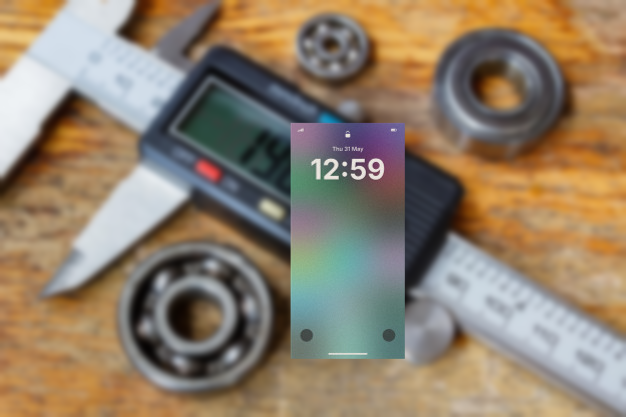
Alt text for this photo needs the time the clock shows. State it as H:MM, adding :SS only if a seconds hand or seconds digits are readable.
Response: 12:59
